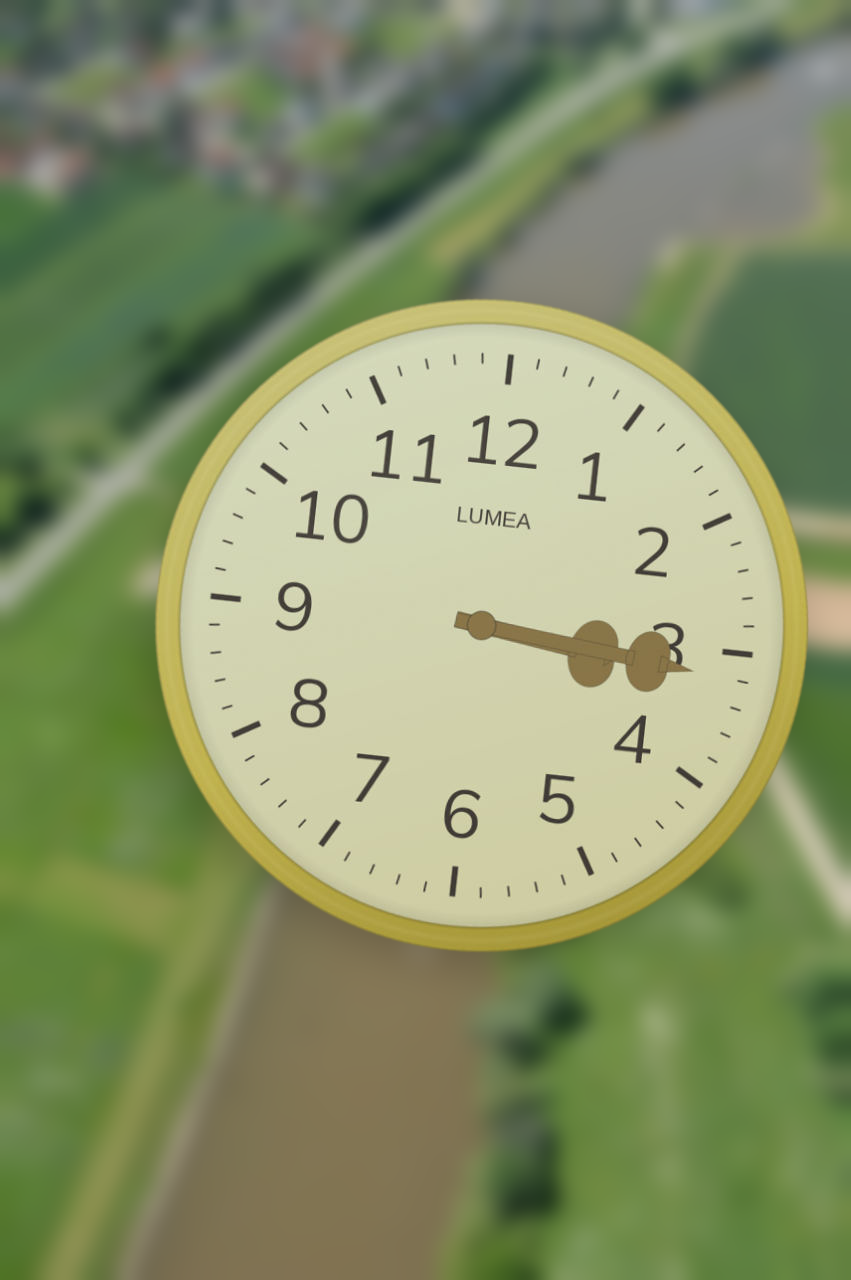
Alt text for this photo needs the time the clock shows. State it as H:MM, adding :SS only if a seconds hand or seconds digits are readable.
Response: 3:16
